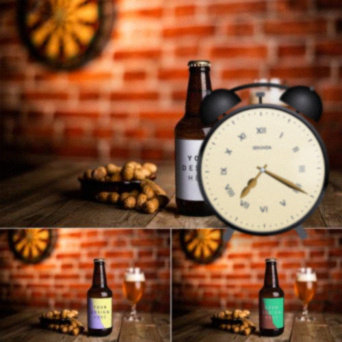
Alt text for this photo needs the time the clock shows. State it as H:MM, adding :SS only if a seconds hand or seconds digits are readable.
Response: 7:20
